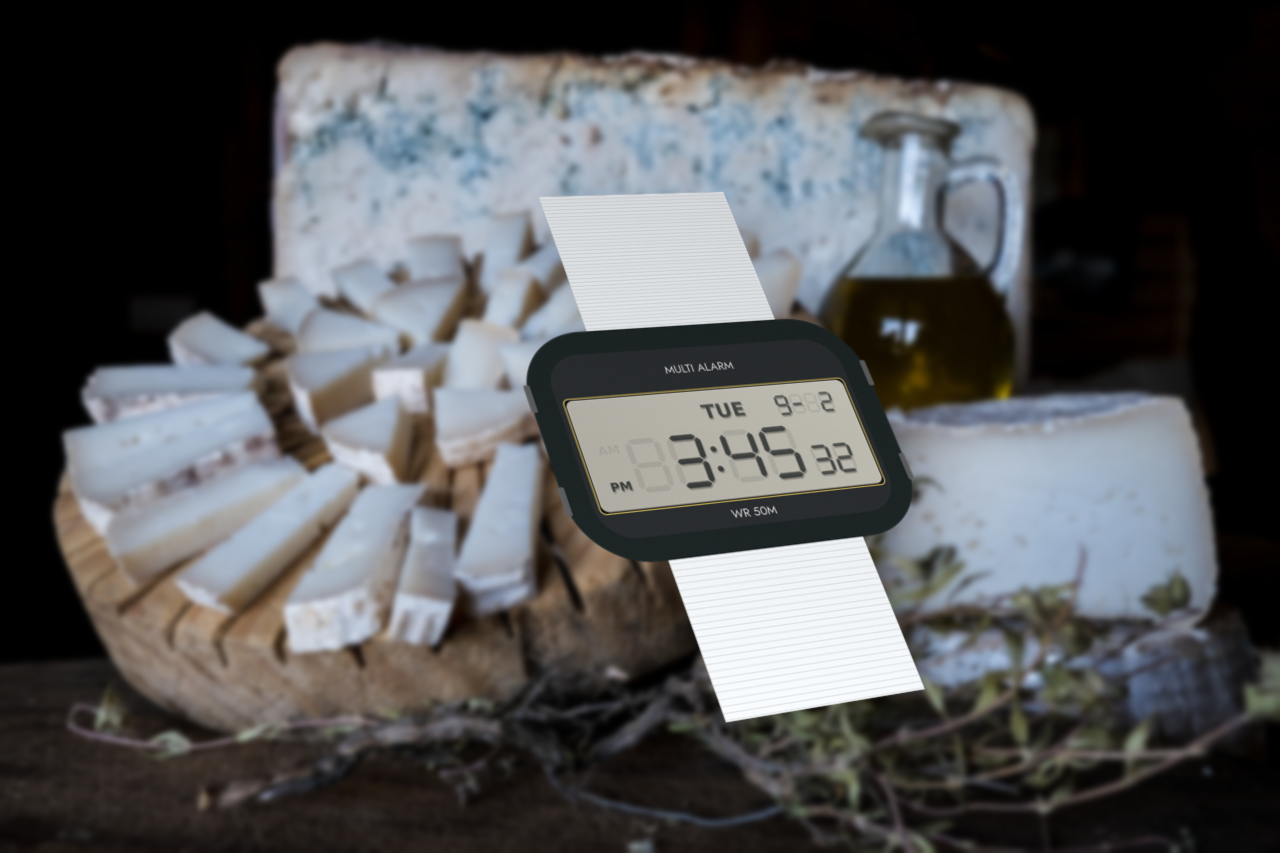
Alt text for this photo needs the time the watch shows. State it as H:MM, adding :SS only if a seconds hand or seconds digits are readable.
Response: 3:45:32
